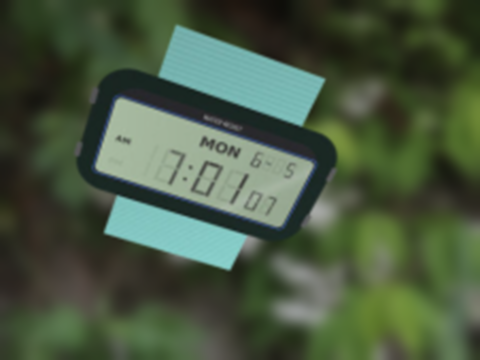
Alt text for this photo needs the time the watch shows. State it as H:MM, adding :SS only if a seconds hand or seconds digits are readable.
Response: 7:01:07
